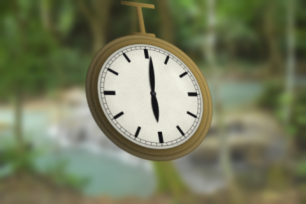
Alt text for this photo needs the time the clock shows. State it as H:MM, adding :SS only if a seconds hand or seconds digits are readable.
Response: 6:01
